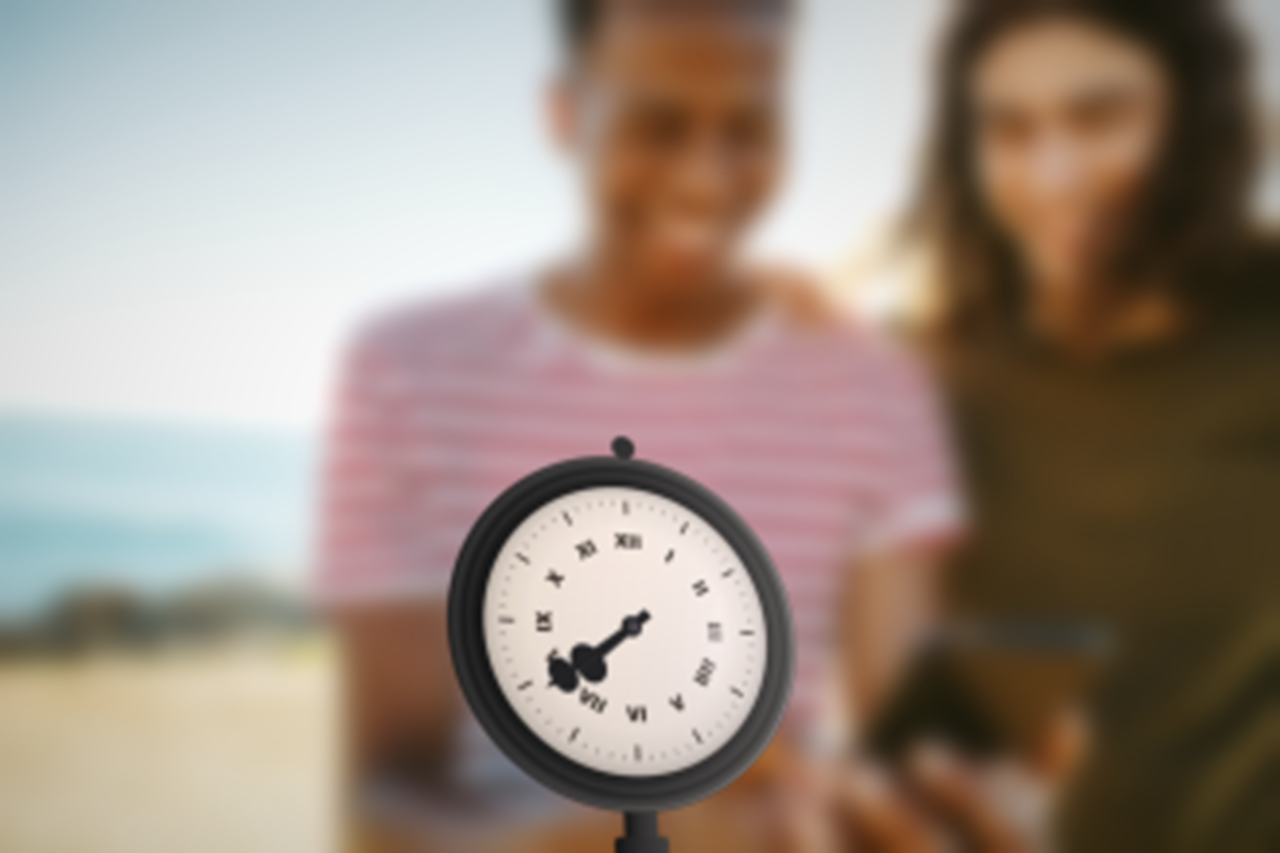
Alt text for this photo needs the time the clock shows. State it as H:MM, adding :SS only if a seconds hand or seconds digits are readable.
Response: 7:39
